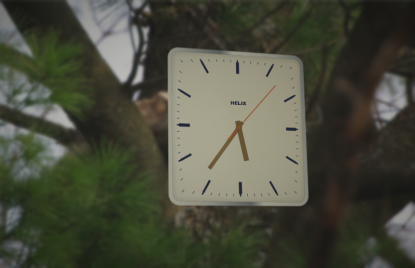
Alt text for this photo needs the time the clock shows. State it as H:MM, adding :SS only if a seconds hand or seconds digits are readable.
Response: 5:36:07
